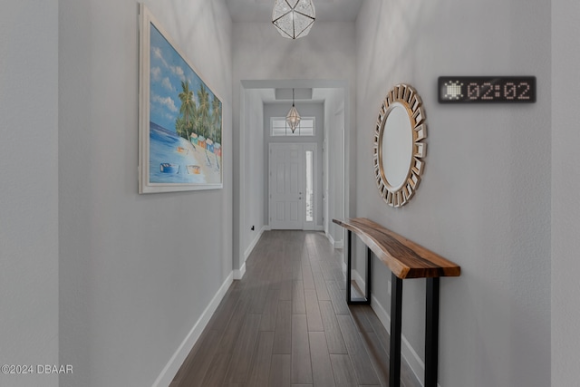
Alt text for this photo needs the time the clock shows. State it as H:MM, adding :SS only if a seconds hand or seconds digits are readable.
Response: 2:02
